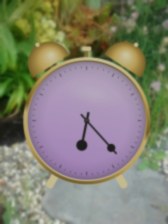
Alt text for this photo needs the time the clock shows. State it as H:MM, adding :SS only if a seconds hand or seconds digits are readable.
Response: 6:23
